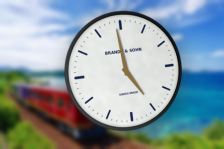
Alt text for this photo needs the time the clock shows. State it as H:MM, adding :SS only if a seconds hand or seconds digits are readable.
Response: 4:59
